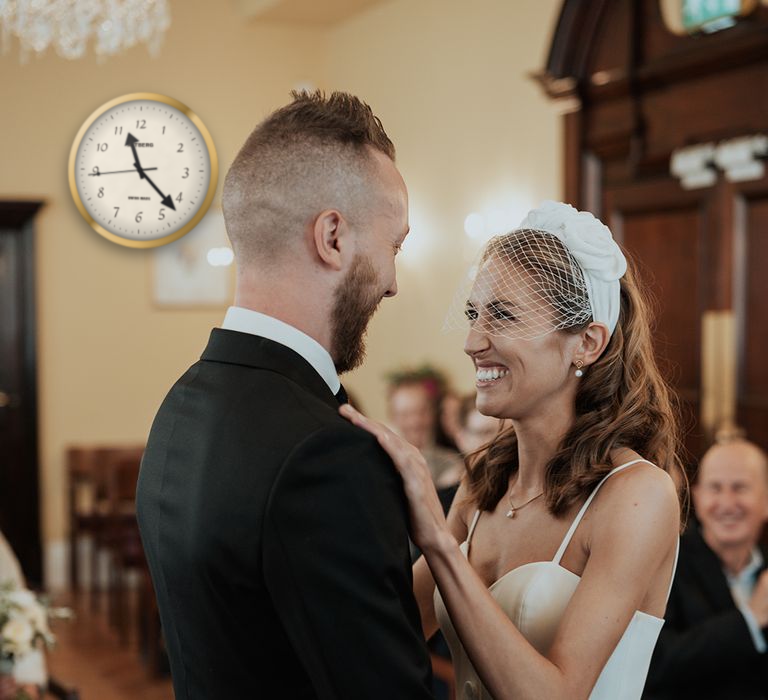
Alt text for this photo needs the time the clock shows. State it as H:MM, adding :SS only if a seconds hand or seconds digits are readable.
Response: 11:22:44
